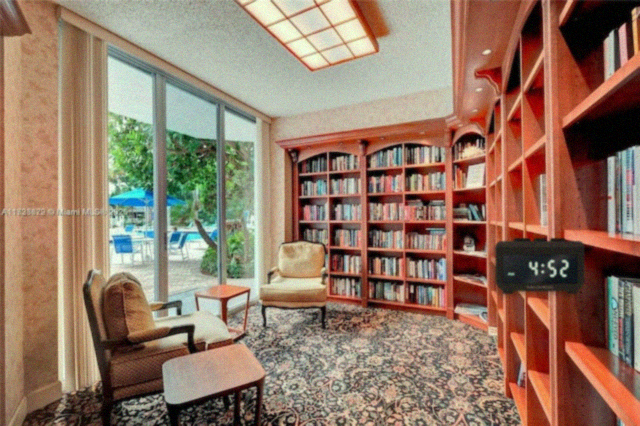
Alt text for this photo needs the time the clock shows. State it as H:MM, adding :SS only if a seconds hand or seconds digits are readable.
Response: 4:52
